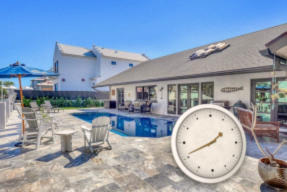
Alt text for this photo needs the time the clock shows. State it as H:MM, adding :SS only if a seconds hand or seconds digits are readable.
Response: 1:41
